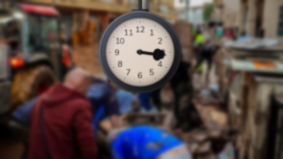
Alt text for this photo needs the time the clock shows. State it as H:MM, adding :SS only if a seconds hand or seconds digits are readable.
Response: 3:16
